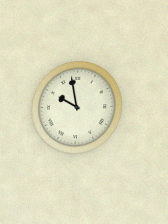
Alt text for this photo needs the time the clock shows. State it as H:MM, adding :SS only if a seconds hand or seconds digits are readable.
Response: 9:58
